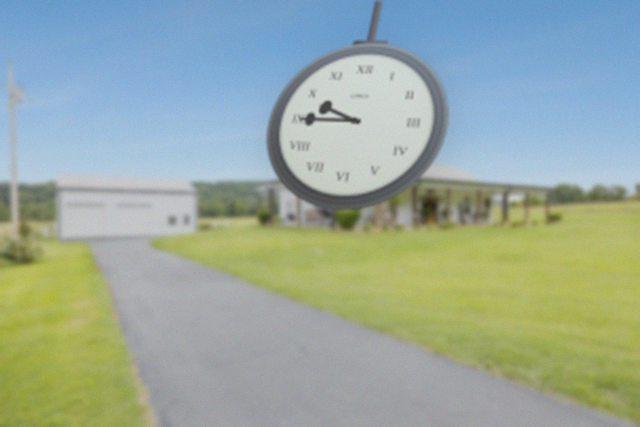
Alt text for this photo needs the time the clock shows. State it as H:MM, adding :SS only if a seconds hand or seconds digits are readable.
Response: 9:45
